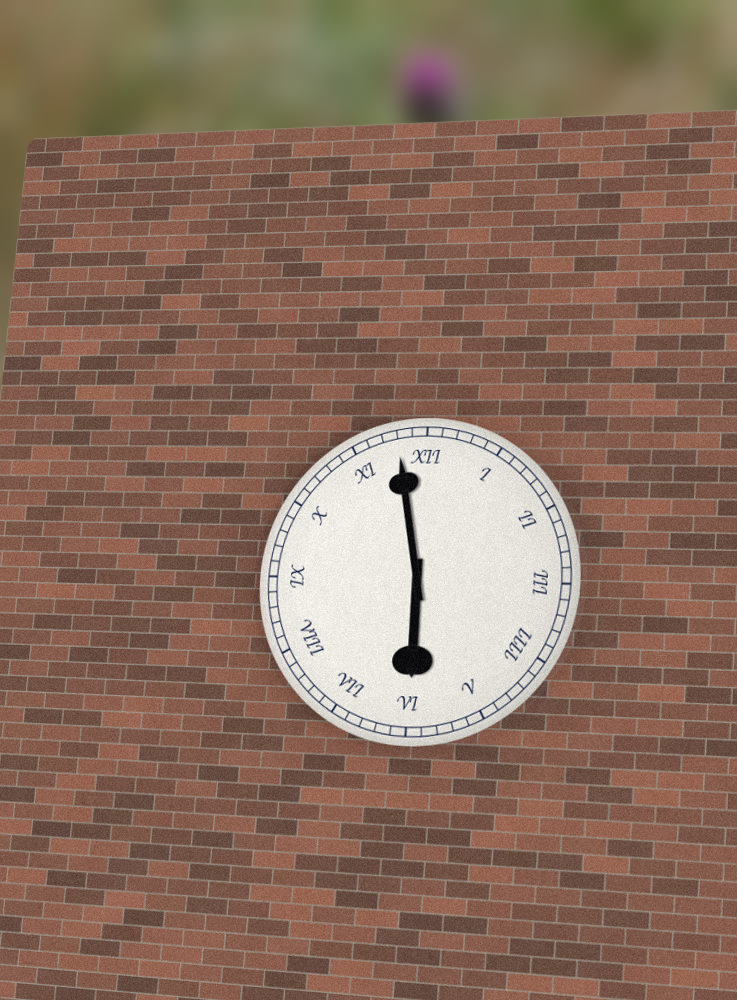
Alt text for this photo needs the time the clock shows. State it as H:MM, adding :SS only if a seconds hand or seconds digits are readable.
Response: 5:58
